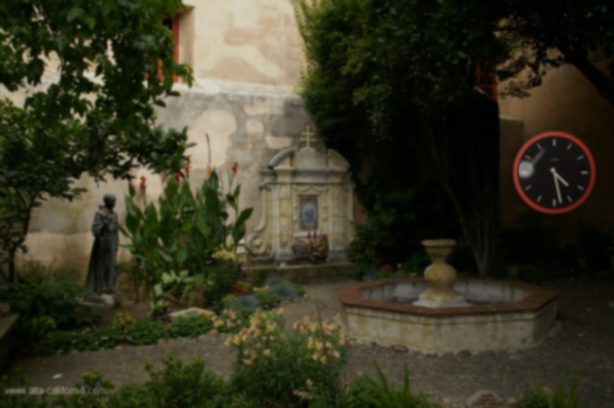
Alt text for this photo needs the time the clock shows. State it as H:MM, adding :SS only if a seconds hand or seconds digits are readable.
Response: 4:28
